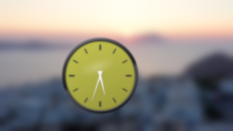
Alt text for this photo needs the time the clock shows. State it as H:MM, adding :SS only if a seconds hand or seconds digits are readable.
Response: 5:33
